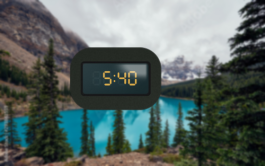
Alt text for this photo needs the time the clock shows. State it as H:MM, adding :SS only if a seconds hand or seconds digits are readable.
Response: 5:40
